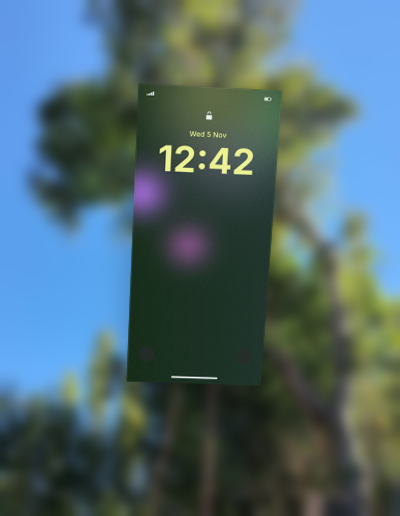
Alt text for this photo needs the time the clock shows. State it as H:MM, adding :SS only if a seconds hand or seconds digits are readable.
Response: 12:42
